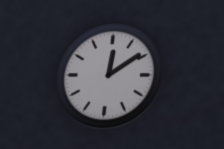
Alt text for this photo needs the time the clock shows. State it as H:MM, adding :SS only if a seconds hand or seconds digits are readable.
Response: 12:09
